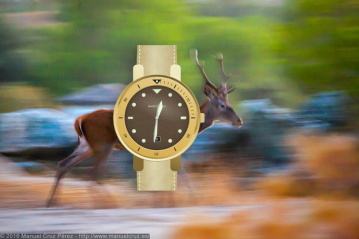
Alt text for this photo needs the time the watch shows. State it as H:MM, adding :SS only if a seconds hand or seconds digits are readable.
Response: 12:31
